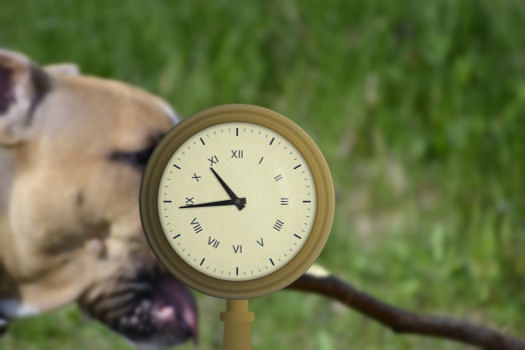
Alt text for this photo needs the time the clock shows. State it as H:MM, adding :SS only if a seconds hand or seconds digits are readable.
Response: 10:44
